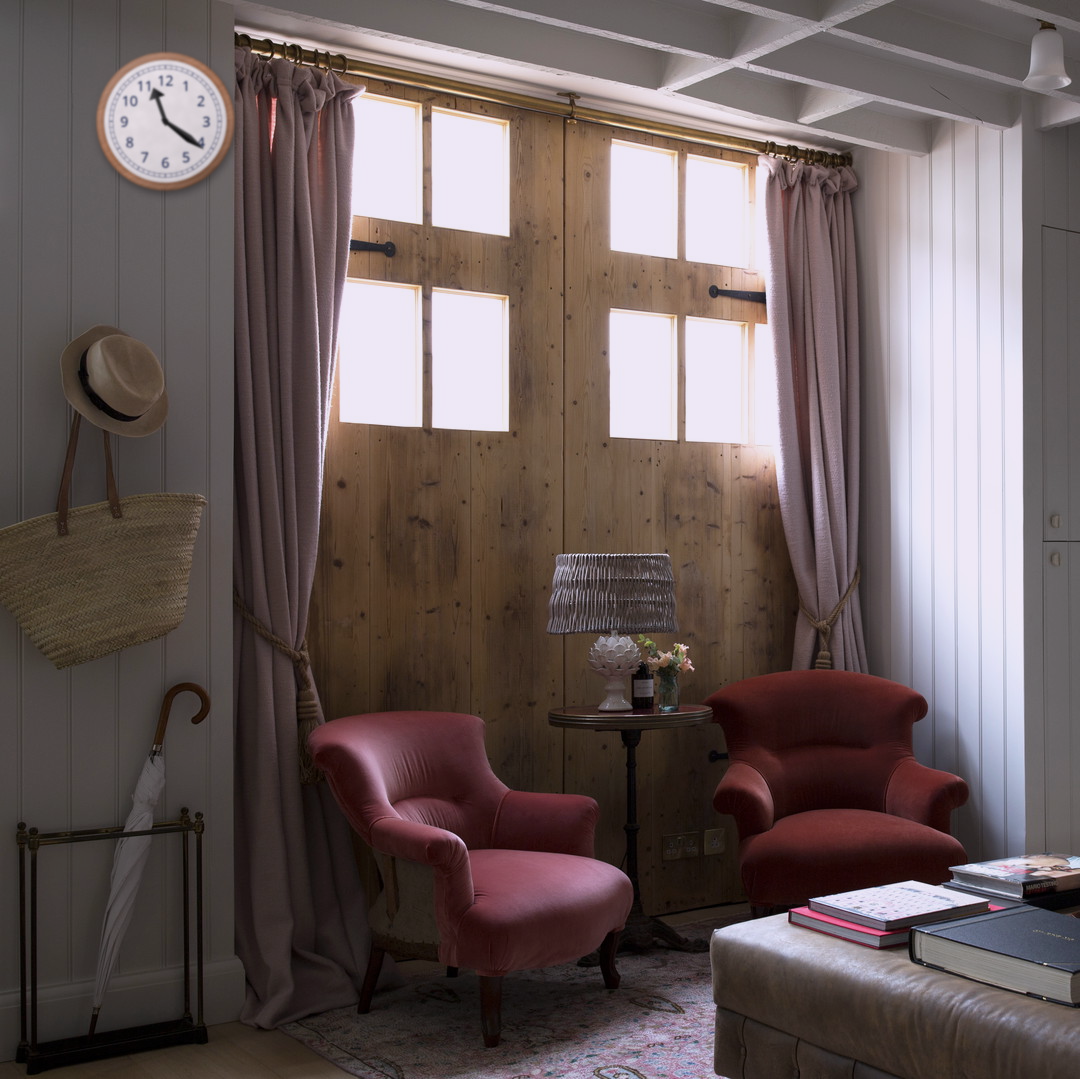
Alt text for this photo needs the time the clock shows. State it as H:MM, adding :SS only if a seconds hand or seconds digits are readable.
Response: 11:21
